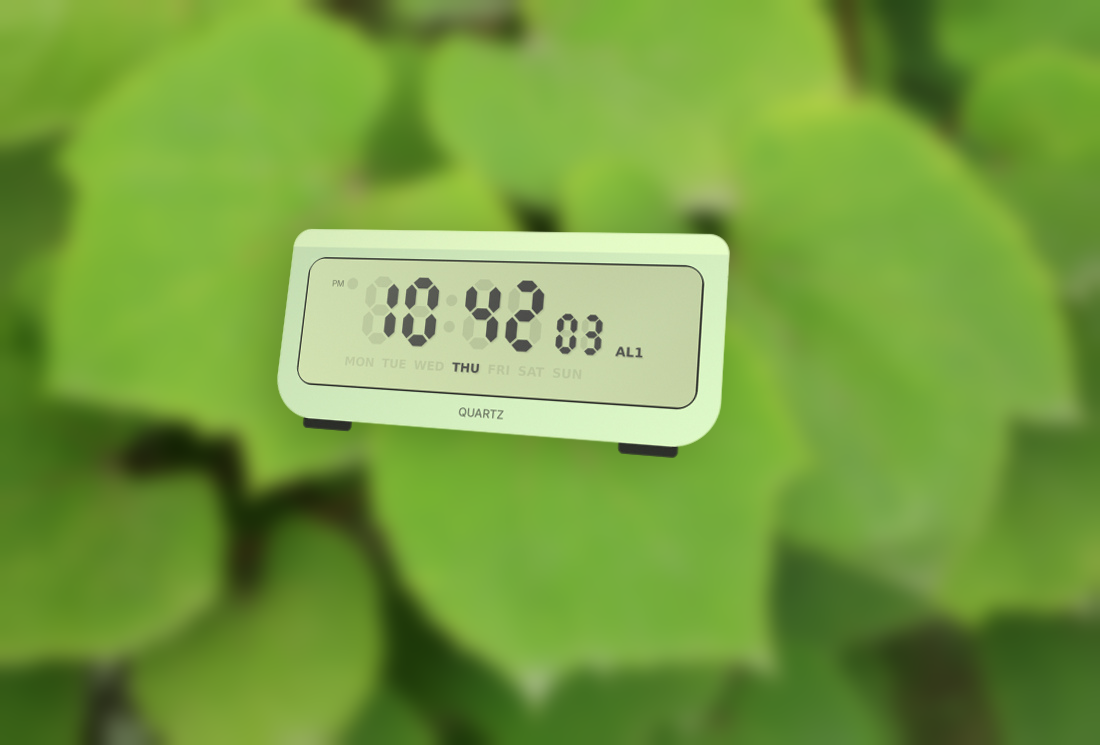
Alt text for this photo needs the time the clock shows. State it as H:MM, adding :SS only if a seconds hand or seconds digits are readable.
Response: 10:42:03
